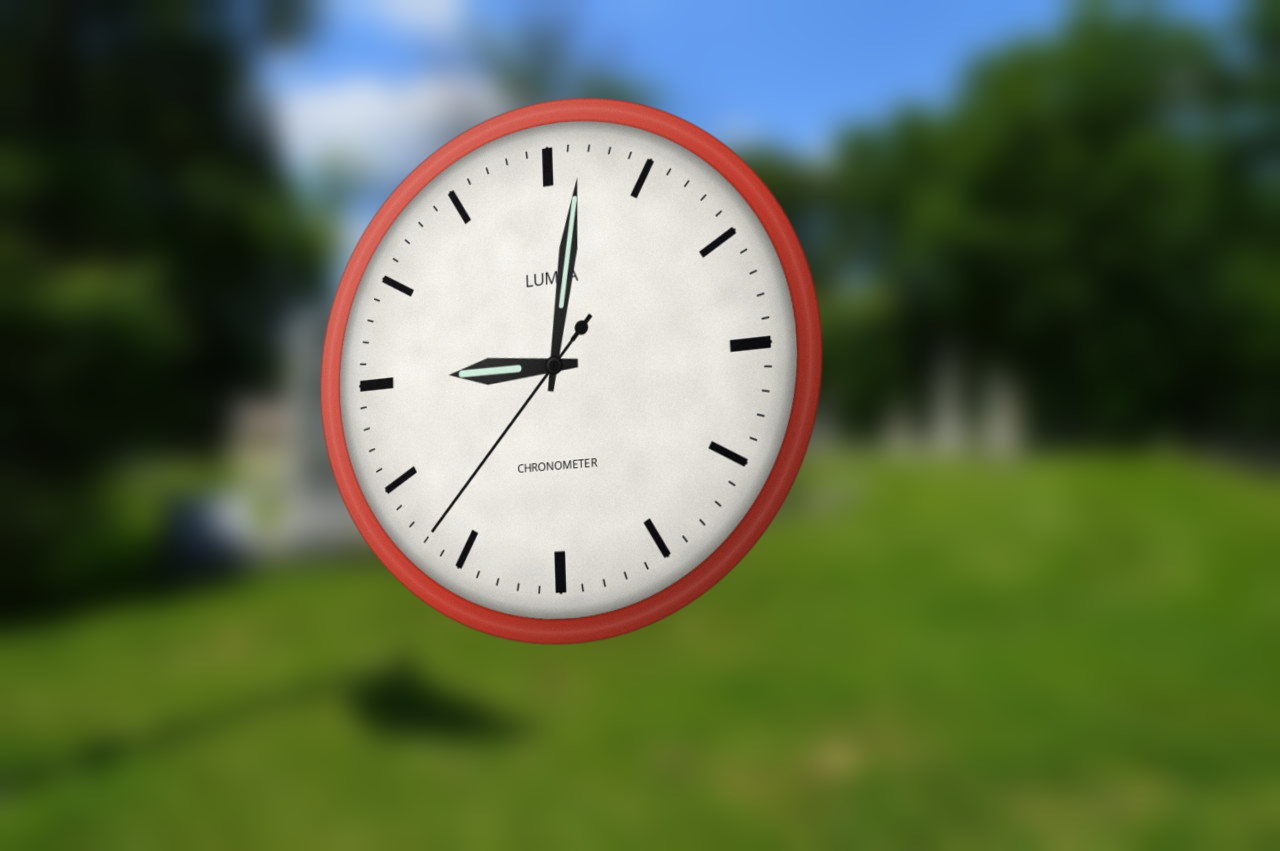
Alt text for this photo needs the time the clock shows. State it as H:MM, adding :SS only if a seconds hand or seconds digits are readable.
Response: 9:01:37
